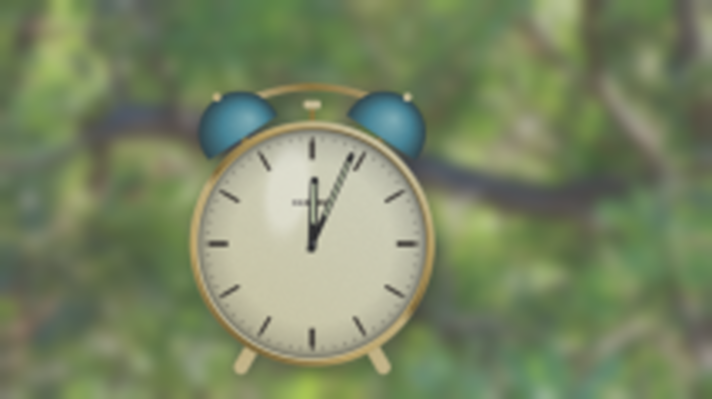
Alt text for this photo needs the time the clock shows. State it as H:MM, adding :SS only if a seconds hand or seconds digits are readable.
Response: 12:04
